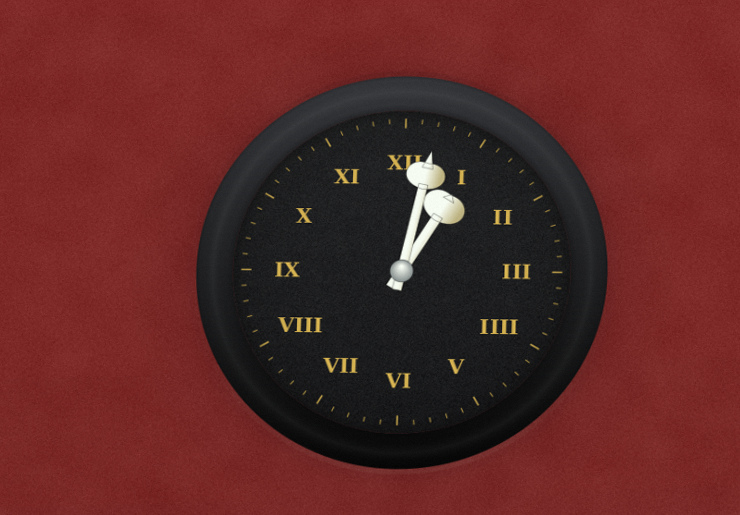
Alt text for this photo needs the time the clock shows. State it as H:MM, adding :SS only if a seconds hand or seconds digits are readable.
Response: 1:02
